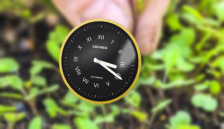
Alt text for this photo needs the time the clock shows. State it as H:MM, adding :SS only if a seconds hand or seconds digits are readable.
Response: 3:20
